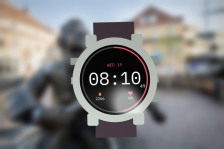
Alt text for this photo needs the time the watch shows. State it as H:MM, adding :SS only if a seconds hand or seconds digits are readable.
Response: 8:10
